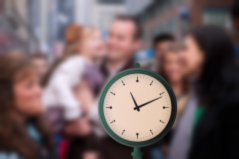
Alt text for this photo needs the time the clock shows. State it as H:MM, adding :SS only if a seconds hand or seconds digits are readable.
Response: 11:11
